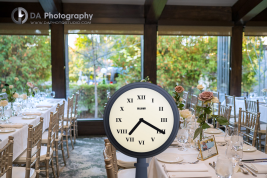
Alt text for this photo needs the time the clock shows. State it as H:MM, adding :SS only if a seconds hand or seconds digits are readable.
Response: 7:20
